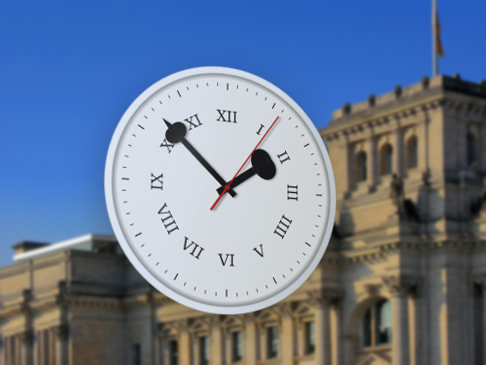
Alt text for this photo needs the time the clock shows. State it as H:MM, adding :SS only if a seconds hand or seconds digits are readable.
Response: 1:52:06
